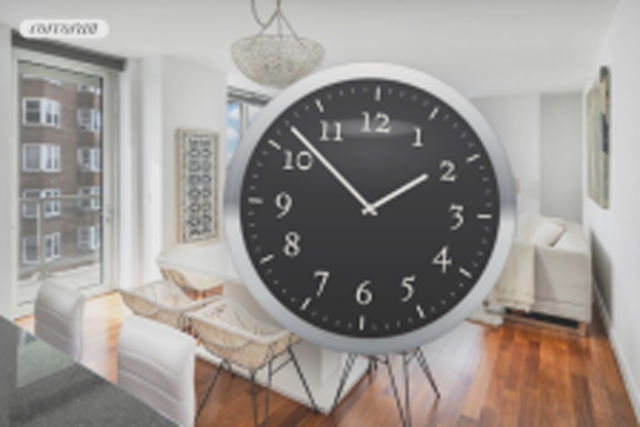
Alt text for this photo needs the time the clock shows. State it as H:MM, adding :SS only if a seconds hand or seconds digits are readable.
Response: 1:52
